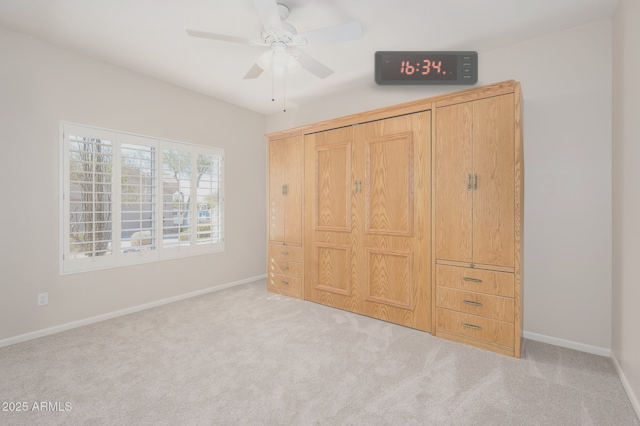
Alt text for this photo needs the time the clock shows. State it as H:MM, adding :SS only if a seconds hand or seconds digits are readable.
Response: 16:34
